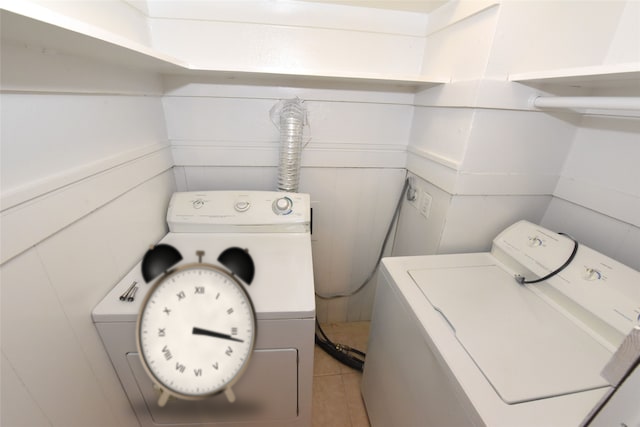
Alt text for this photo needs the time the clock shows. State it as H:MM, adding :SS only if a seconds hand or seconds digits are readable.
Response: 3:17
